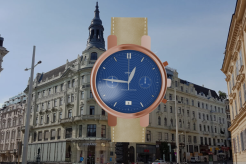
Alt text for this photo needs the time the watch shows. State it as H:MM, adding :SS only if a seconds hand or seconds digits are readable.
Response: 12:46
